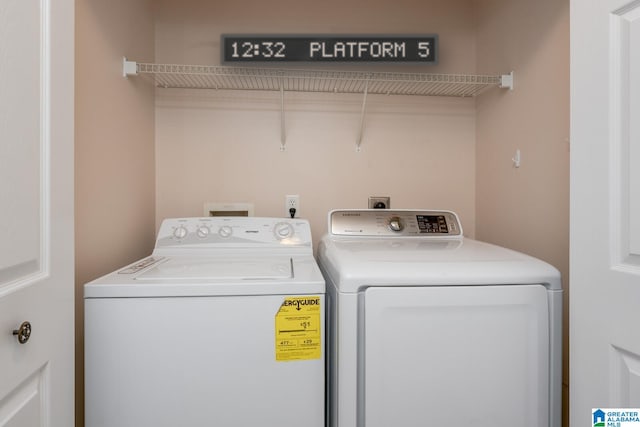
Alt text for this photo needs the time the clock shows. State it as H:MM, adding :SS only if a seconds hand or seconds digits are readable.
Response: 12:32
